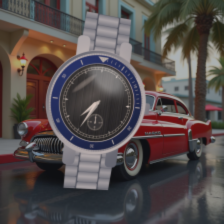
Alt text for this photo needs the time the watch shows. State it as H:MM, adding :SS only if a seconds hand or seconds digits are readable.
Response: 7:35
